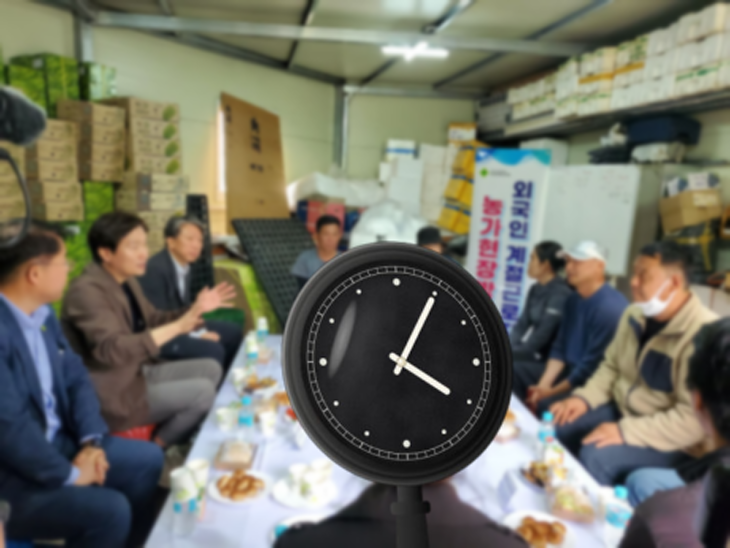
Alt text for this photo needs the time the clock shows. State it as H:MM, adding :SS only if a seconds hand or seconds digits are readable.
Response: 4:05
